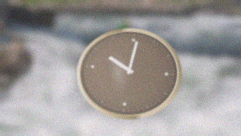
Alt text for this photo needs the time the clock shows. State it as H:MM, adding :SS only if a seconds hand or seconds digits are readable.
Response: 10:01
